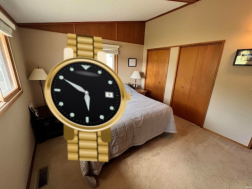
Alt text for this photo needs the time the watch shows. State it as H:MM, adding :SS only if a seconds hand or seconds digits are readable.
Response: 5:50
